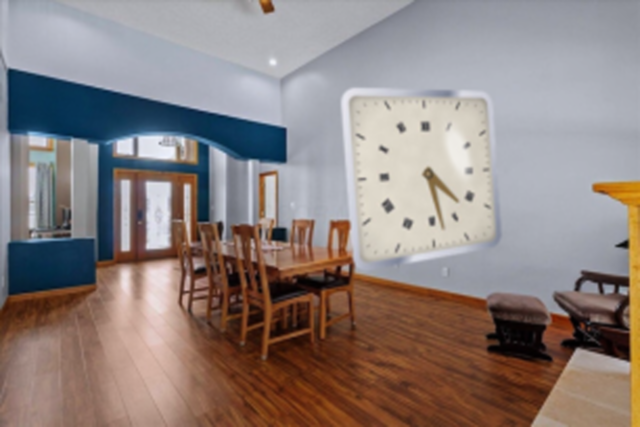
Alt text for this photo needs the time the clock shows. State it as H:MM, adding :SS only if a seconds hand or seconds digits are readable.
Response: 4:28
